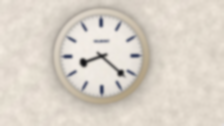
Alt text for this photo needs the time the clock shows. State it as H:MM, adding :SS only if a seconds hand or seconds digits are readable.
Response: 8:22
